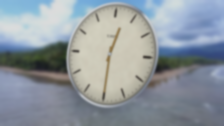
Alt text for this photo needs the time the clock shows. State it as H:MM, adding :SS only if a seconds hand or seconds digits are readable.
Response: 12:30
